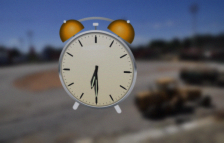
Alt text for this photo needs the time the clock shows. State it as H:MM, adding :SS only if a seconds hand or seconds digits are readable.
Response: 6:30
